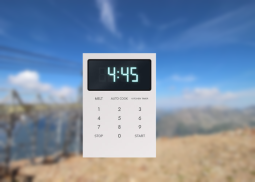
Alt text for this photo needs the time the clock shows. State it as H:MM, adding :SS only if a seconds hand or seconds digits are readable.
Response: 4:45
